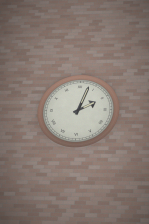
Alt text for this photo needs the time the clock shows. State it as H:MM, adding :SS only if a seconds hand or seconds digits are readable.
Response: 2:03
